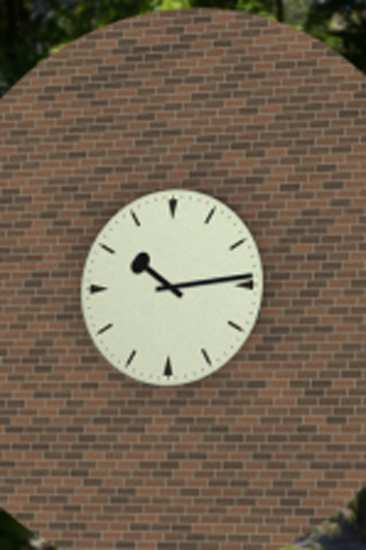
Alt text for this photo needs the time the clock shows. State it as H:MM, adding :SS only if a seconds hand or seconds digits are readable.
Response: 10:14
